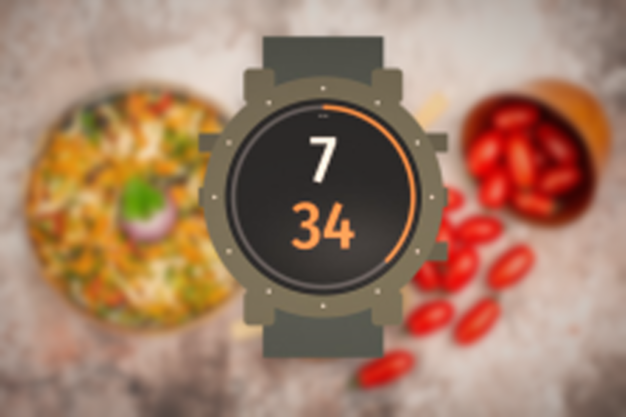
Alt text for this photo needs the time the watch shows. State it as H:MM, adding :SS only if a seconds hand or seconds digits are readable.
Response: 7:34
